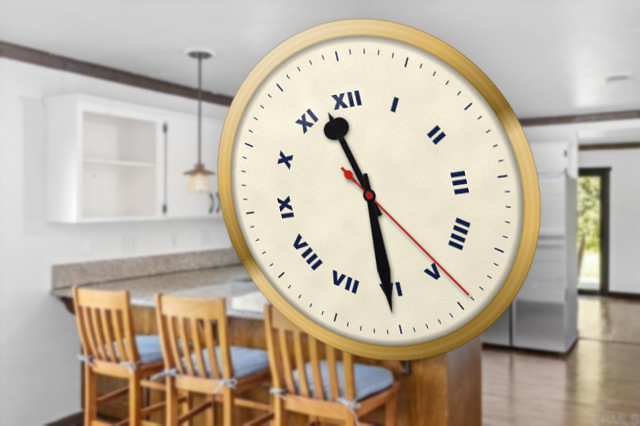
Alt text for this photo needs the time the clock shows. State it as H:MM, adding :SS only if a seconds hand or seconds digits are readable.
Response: 11:30:24
